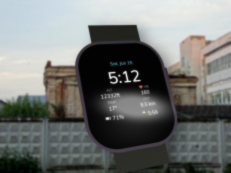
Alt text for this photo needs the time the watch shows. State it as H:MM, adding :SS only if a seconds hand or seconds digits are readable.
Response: 5:12
